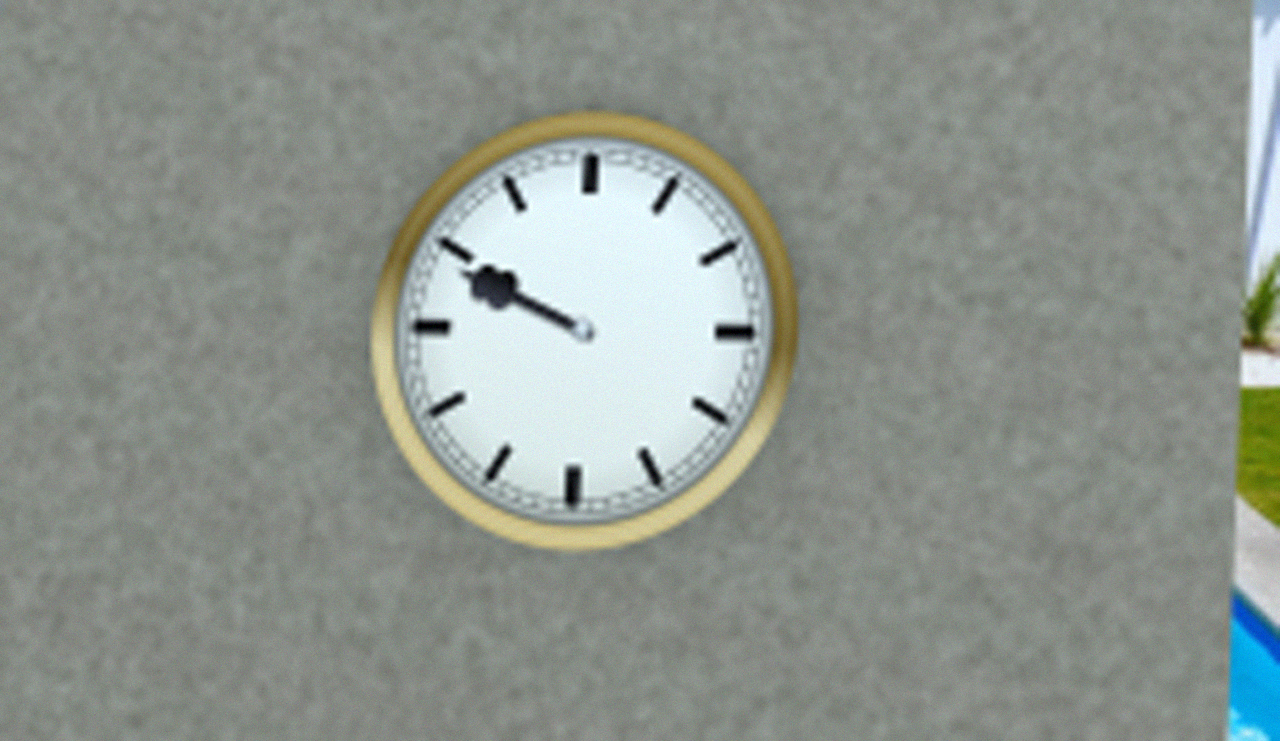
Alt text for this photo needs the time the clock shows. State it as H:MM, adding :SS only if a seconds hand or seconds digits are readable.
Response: 9:49
